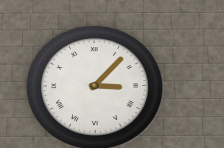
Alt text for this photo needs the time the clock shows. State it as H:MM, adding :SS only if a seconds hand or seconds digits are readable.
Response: 3:07
